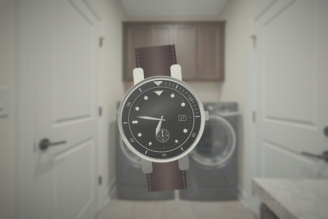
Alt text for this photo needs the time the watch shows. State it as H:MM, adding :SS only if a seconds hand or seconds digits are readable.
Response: 6:47
